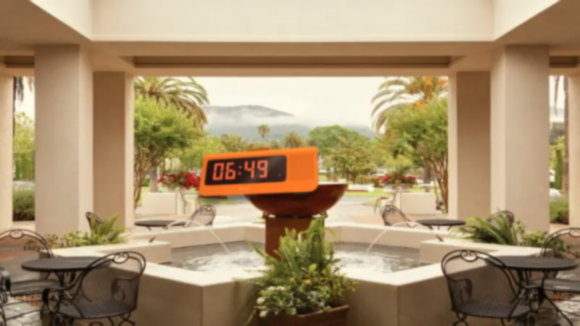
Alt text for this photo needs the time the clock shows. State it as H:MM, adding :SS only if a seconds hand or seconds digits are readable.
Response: 6:49
